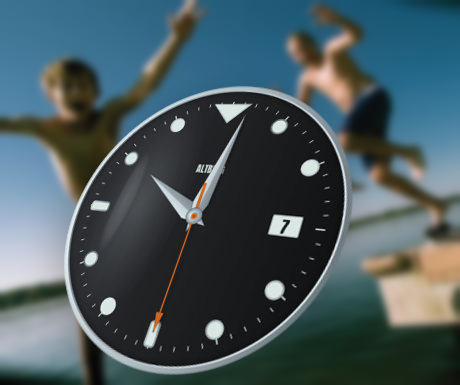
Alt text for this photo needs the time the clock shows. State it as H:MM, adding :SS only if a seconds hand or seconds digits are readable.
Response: 10:01:30
